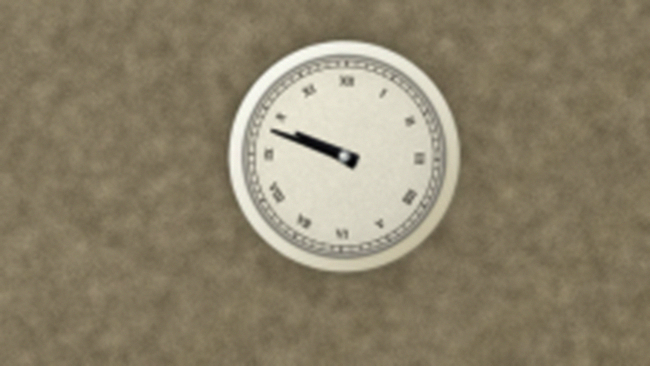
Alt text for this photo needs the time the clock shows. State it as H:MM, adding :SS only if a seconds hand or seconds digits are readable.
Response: 9:48
